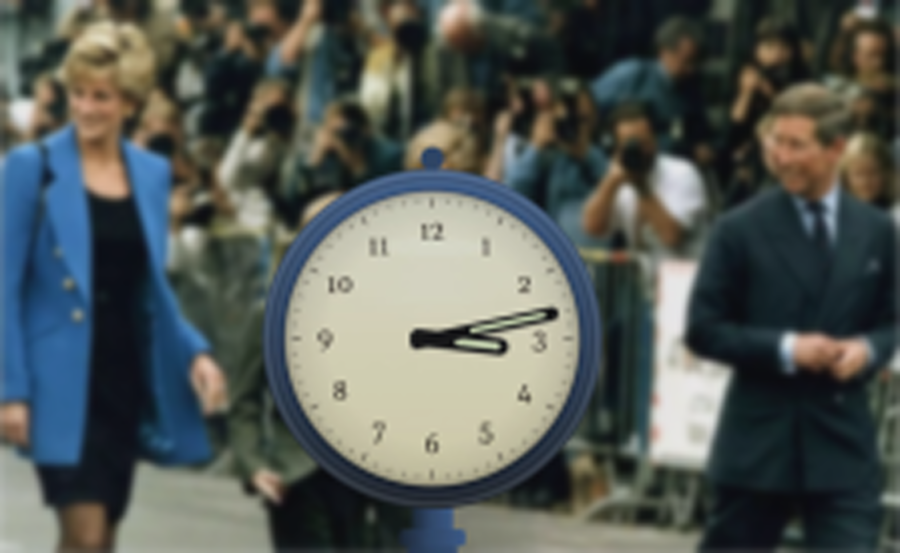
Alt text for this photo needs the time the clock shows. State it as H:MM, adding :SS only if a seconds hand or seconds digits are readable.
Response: 3:13
